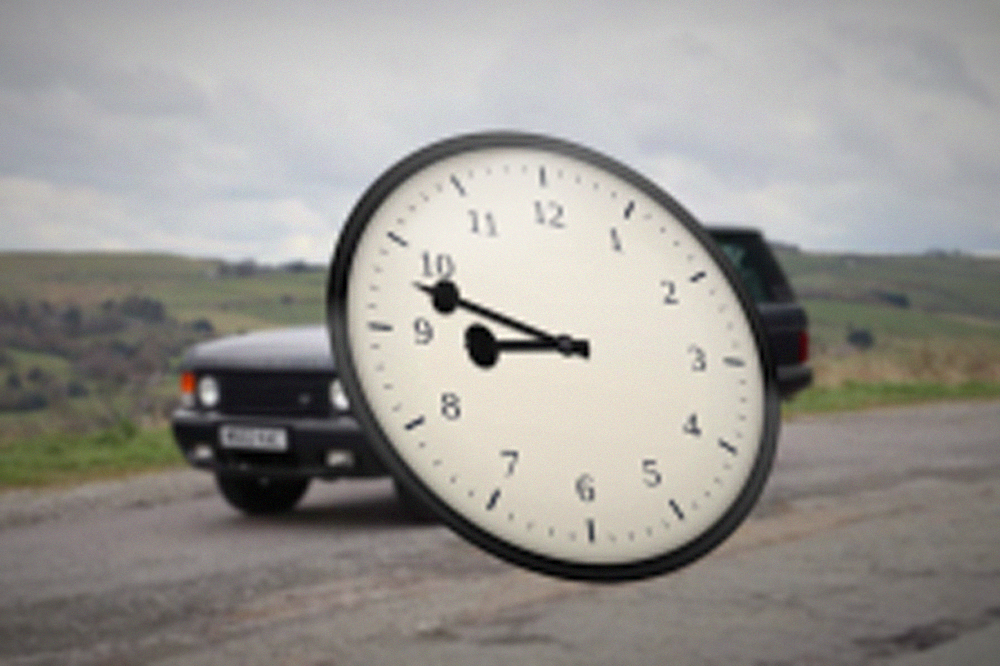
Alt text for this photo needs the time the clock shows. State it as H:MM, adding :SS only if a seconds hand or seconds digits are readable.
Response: 8:48
